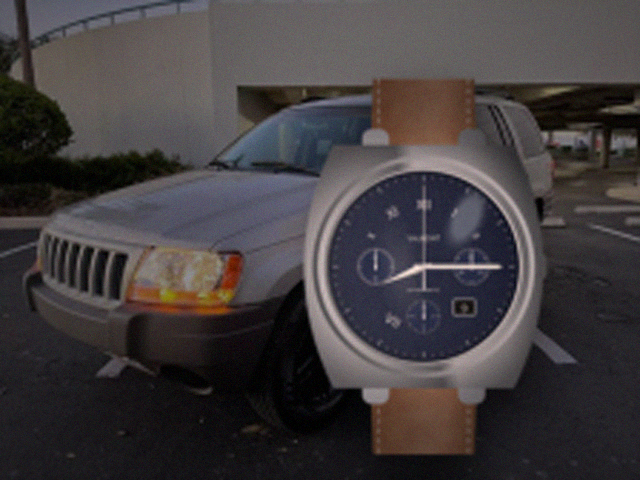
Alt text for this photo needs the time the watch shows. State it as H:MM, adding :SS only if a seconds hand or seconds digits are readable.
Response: 8:15
